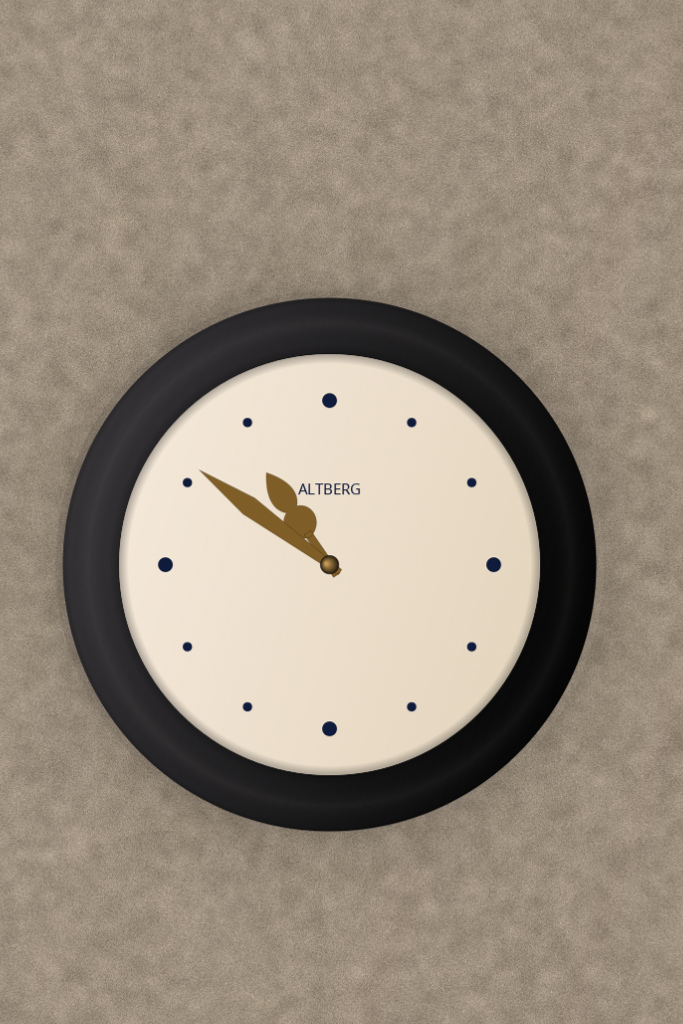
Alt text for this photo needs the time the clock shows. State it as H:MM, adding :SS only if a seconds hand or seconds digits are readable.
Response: 10:51
